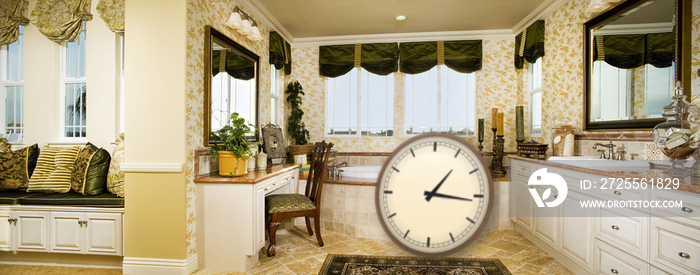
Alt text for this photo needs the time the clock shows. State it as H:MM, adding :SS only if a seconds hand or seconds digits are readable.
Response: 1:16
